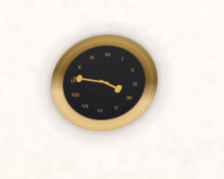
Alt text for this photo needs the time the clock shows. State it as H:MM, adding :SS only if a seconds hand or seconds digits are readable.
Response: 3:46
